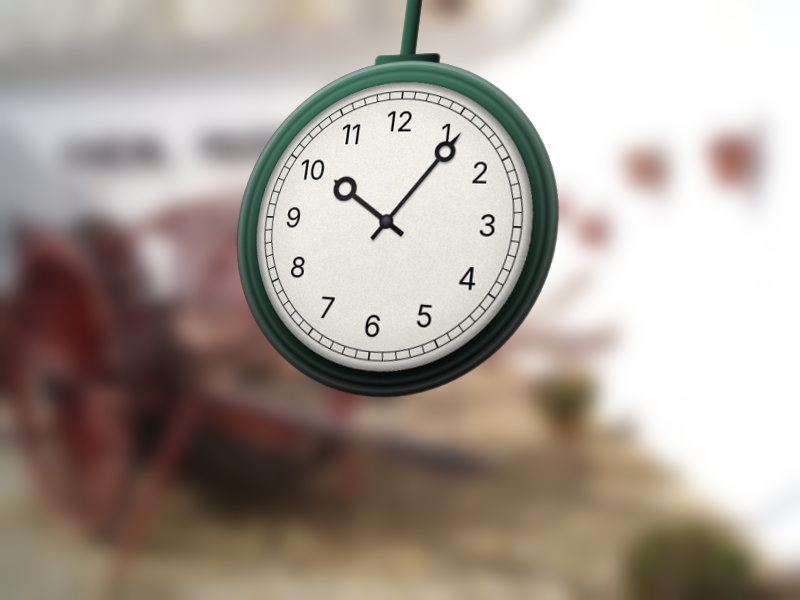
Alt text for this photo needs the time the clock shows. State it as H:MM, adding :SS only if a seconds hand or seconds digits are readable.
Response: 10:06
